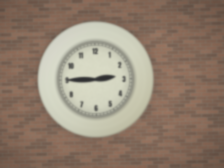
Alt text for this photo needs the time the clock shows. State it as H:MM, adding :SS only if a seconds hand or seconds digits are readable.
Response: 2:45
